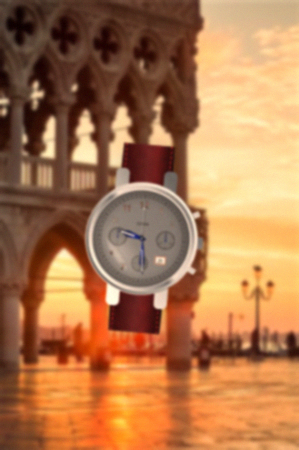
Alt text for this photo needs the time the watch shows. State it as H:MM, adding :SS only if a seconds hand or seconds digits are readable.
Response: 9:29
